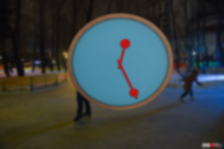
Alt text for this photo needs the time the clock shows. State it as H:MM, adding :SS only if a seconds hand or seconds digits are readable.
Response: 12:26
